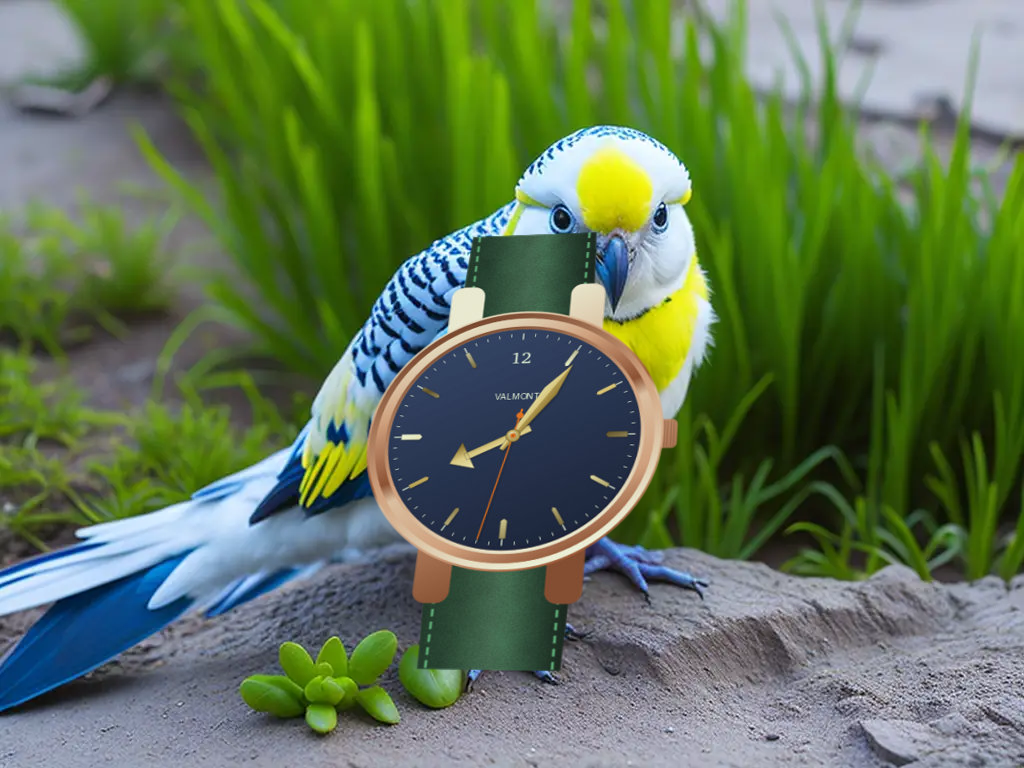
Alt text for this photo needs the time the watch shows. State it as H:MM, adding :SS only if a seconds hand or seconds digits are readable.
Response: 8:05:32
